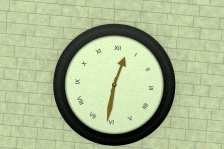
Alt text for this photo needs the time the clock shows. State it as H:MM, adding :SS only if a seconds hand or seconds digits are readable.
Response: 12:31
